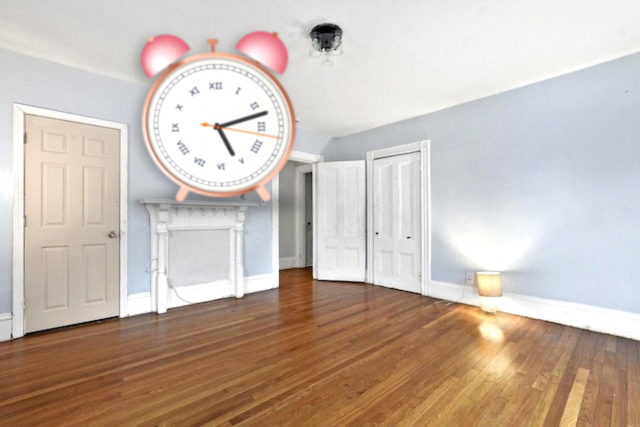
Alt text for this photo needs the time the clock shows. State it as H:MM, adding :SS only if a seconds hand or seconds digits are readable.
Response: 5:12:17
